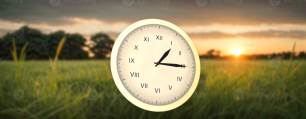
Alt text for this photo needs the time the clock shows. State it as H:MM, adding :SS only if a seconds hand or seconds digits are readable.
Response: 1:15
